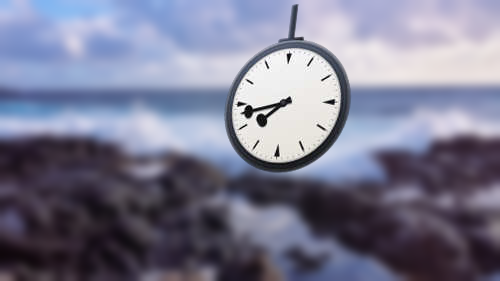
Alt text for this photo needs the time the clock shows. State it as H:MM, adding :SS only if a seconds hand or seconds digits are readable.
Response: 7:43
